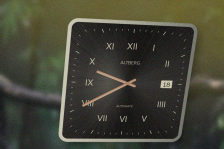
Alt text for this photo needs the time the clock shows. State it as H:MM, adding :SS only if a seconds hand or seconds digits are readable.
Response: 9:40
